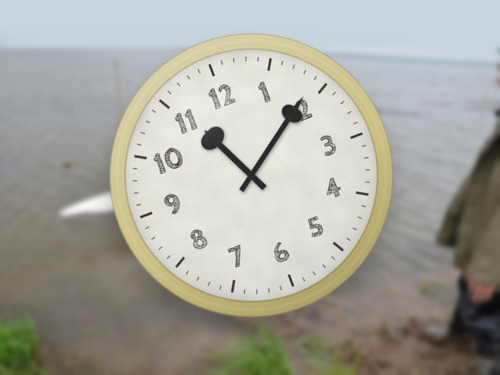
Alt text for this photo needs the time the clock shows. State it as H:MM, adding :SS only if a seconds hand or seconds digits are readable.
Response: 11:09
